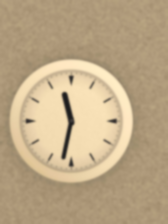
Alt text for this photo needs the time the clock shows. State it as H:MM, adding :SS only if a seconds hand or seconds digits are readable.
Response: 11:32
